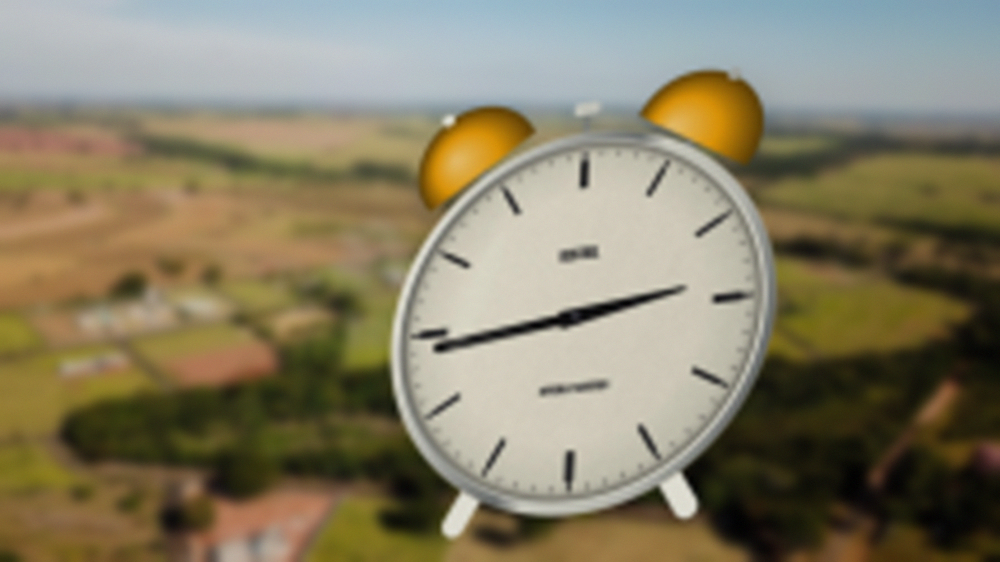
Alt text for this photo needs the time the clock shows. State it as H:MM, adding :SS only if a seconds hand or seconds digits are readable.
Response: 2:44
